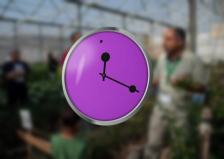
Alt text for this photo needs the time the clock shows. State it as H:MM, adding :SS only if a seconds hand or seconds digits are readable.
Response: 12:20
